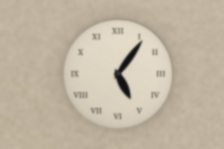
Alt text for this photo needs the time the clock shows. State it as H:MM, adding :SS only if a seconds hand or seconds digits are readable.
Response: 5:06
